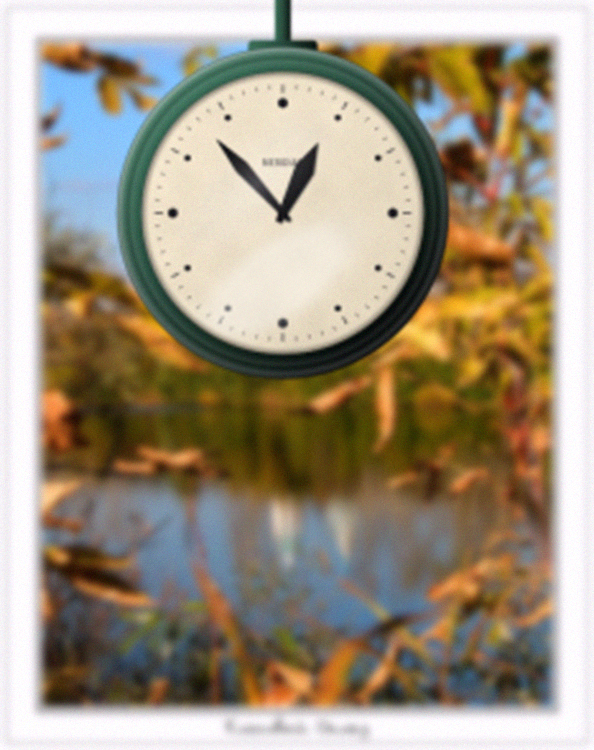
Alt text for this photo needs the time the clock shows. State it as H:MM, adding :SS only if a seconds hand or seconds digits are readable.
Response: 12:53
